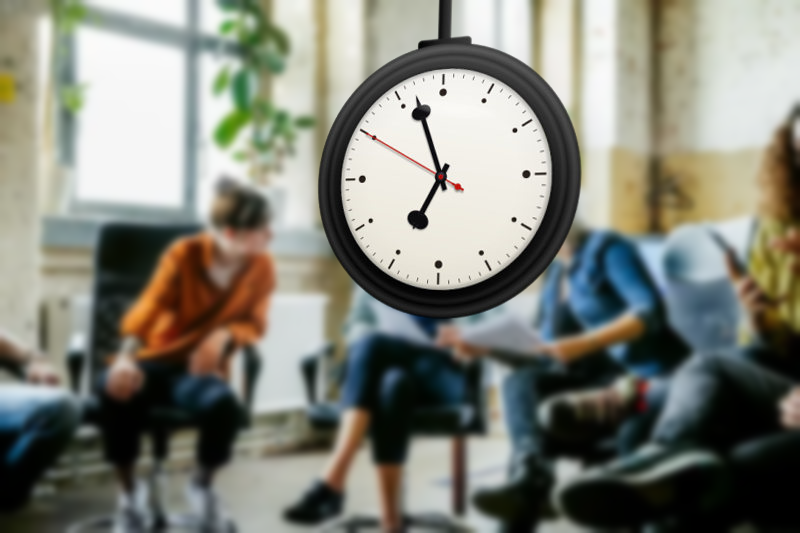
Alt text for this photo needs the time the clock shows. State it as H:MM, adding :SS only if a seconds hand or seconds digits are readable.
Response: 6:56:50
